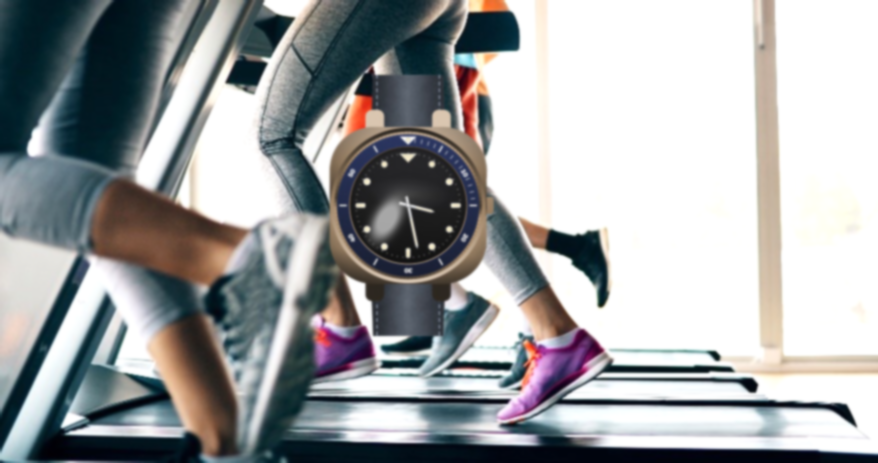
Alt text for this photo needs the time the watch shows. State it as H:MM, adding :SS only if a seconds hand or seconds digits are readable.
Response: 3:28
